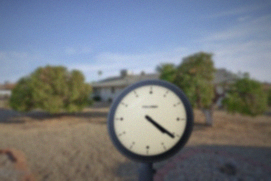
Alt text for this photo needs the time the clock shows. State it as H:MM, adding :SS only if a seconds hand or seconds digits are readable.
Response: 4:21
